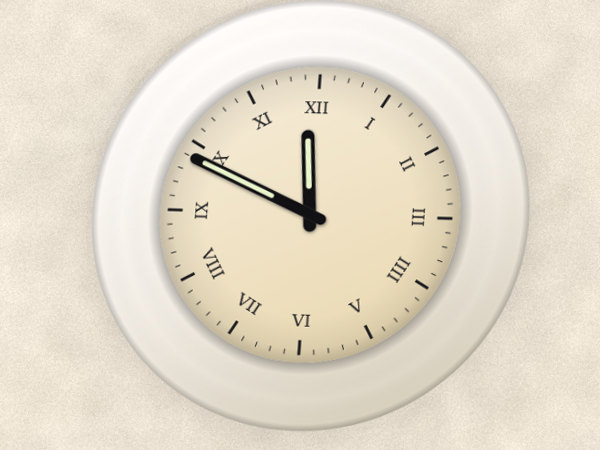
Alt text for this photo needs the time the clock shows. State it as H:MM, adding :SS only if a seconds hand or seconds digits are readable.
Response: 11:49
